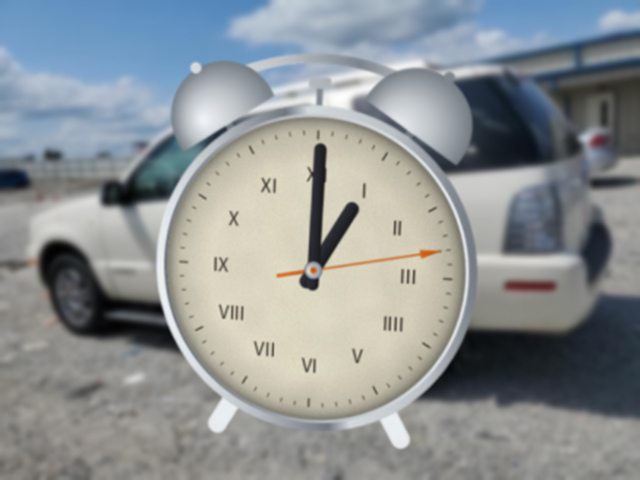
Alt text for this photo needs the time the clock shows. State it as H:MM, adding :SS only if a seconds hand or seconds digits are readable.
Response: 1:00:13
